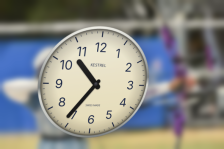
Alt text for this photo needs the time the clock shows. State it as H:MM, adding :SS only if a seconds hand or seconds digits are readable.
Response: 10:36
